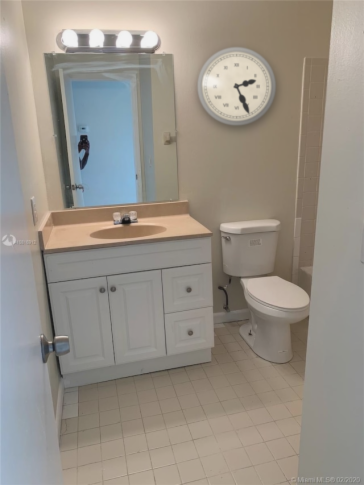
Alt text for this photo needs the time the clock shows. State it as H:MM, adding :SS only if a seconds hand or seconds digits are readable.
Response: 2:26
